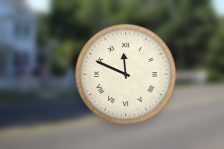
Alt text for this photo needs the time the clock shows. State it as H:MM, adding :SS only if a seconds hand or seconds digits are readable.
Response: 11:49
